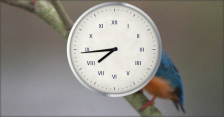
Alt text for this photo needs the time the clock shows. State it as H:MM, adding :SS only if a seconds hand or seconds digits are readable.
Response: 7:44
